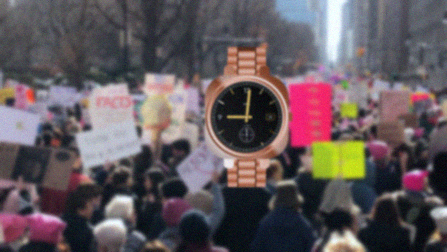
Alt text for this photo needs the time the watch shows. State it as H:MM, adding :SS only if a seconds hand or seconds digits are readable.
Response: 9:01
